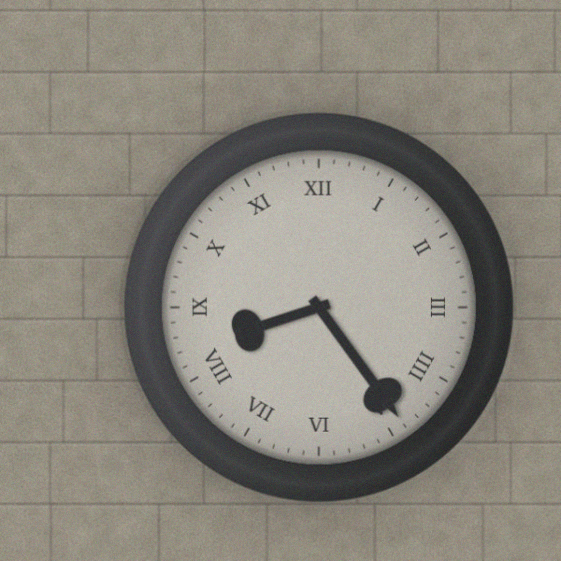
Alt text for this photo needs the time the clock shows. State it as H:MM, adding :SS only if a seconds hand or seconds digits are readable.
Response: 8:24
